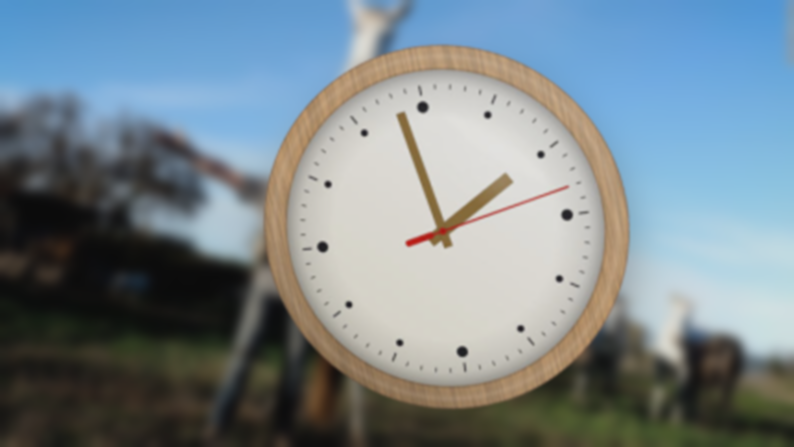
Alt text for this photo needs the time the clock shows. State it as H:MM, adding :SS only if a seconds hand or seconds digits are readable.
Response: 1:58:13
